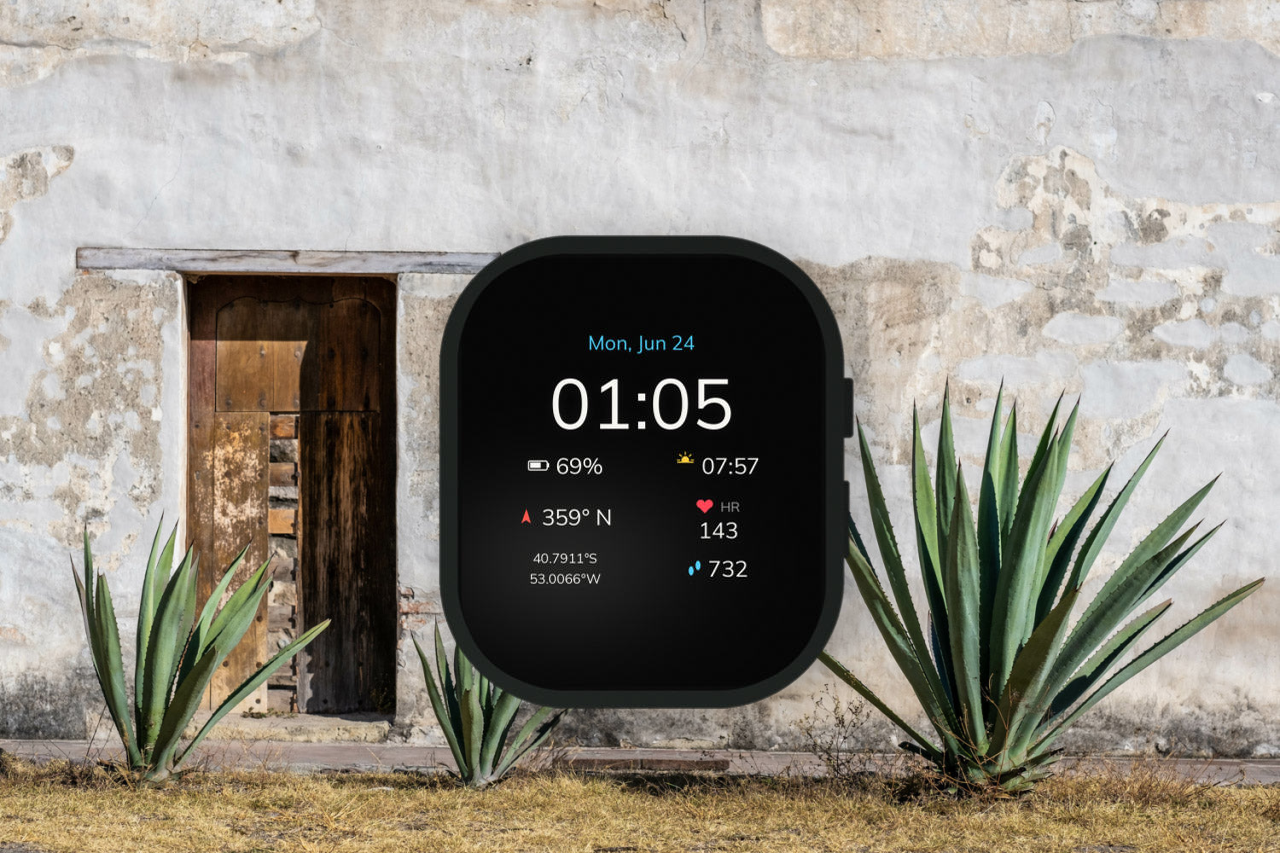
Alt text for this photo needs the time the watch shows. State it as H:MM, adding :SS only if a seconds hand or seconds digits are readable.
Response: 1:05
